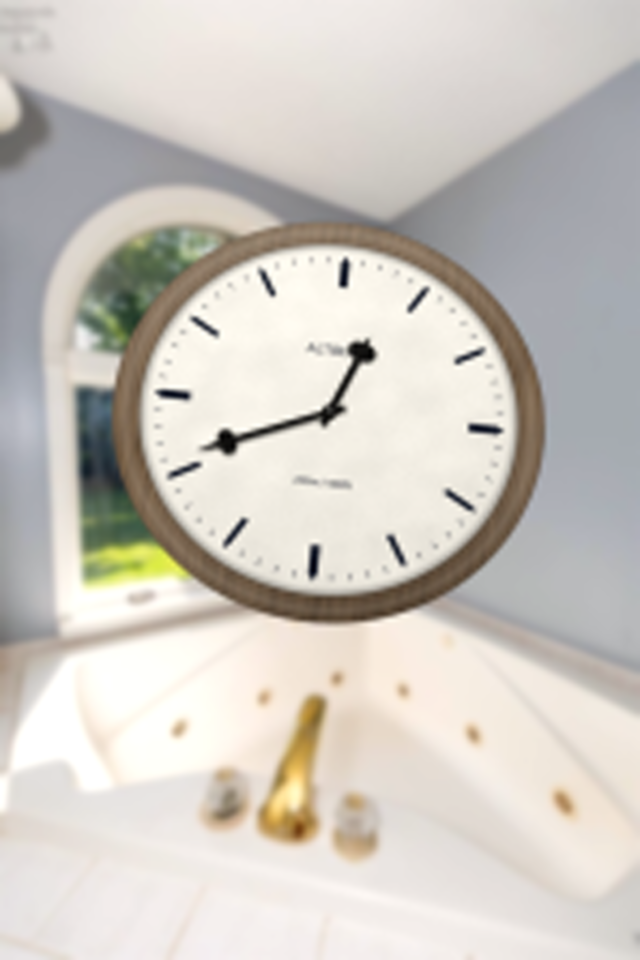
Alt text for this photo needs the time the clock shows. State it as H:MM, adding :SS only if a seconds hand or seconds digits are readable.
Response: 12:41
